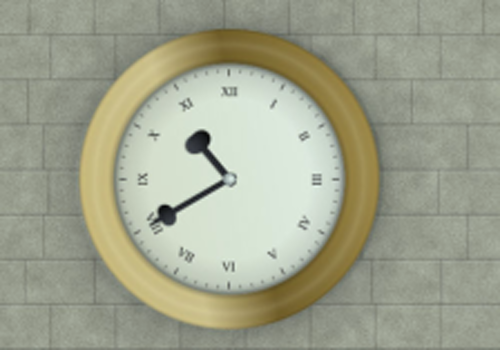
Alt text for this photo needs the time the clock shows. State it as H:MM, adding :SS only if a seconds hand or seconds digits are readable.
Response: 10:40
